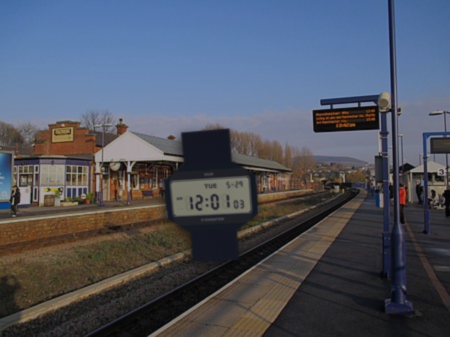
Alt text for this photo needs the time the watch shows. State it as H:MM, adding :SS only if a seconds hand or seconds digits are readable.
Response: 12:01
